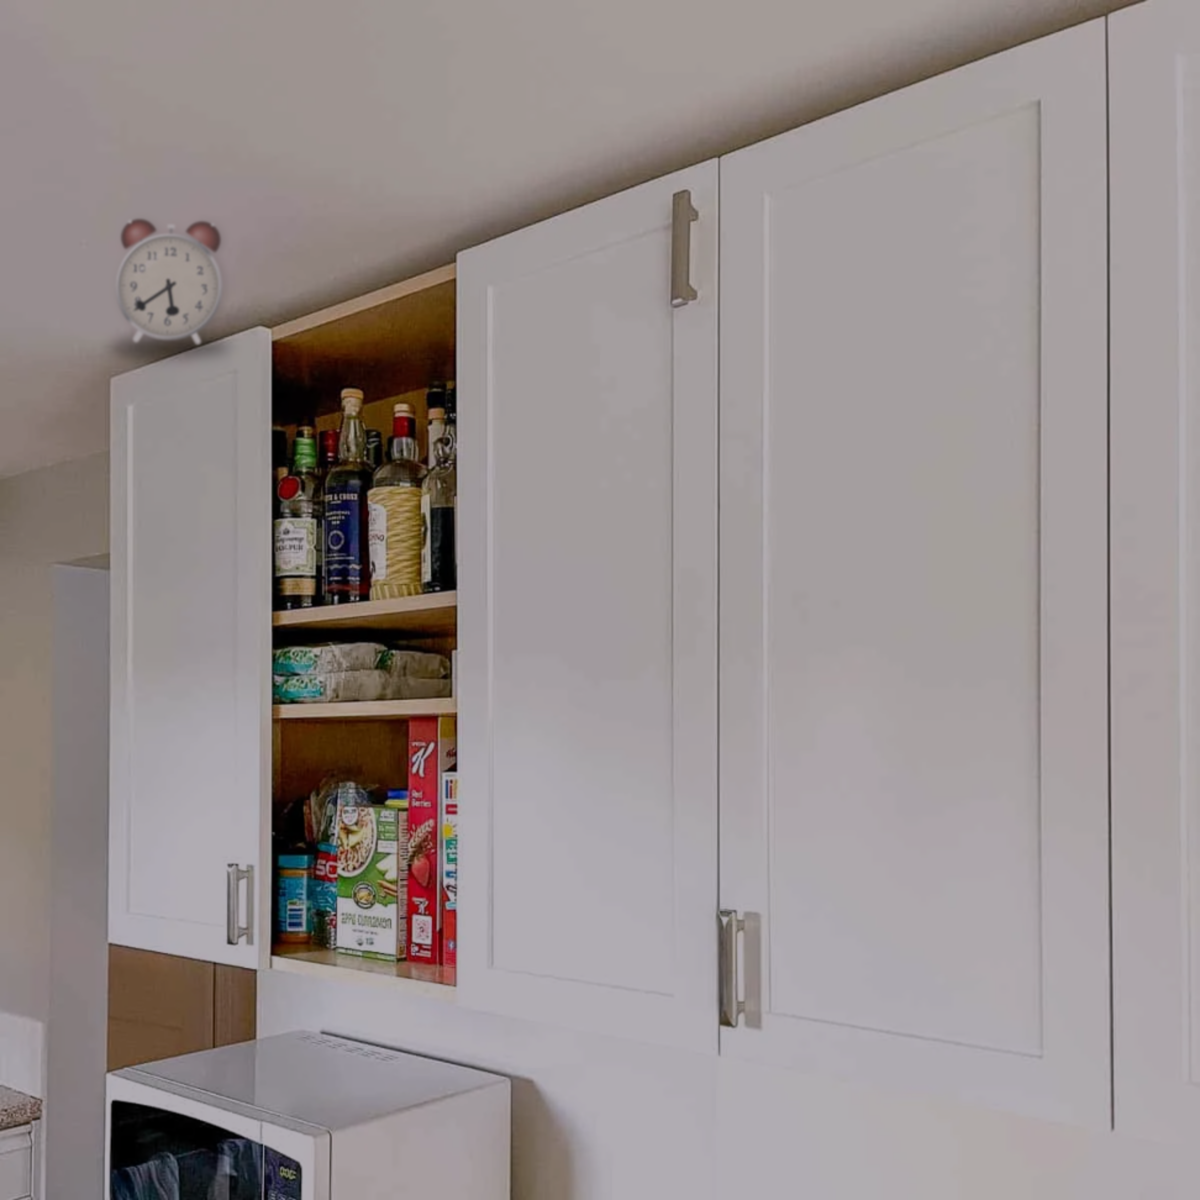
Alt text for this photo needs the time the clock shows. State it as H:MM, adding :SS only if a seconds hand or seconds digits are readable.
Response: 5:39
